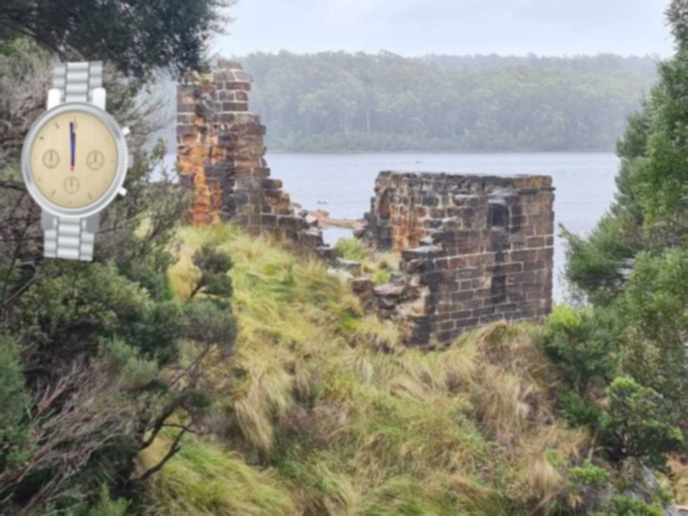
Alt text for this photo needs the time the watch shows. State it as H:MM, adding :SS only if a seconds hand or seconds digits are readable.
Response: 11:59
